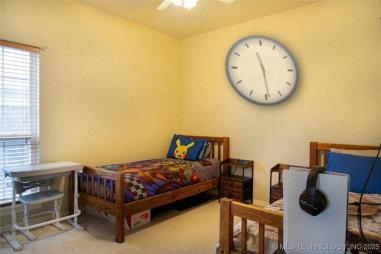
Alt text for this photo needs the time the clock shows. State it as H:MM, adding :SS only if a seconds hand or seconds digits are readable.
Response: 11:29
